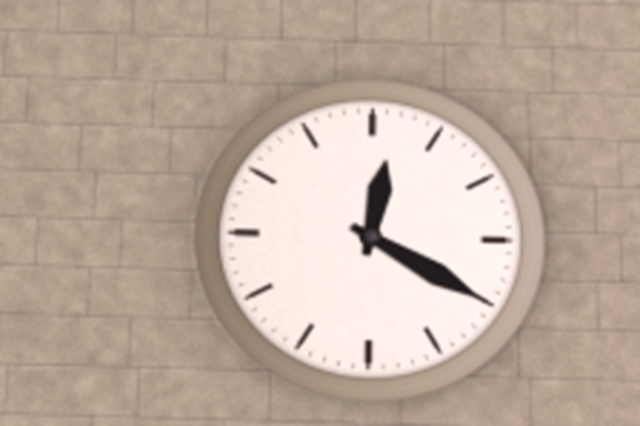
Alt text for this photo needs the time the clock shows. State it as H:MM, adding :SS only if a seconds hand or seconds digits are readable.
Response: 12:20
